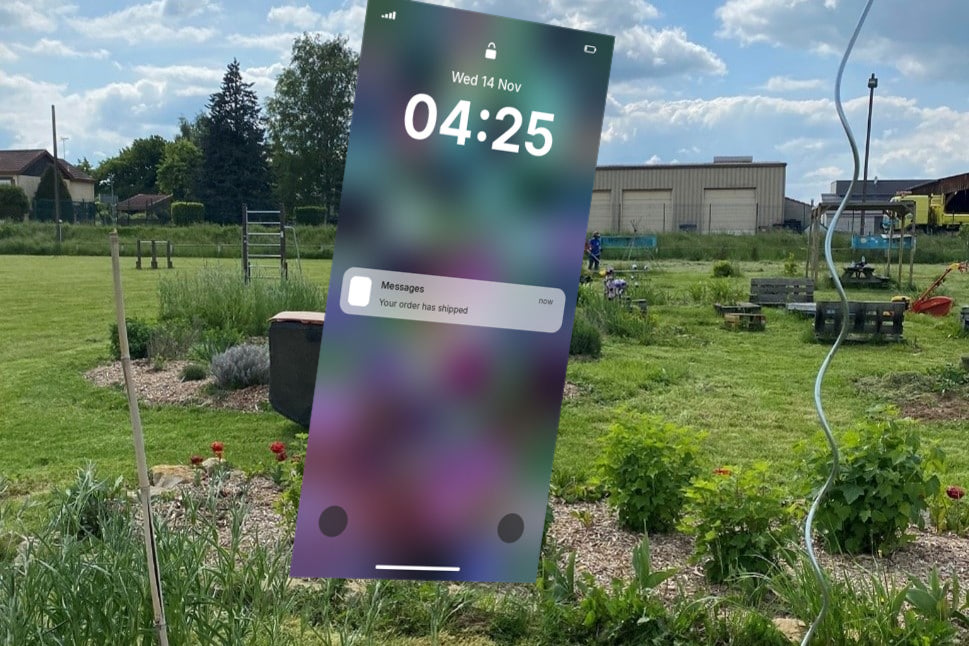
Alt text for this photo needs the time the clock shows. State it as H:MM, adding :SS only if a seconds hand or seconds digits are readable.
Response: 4:25
